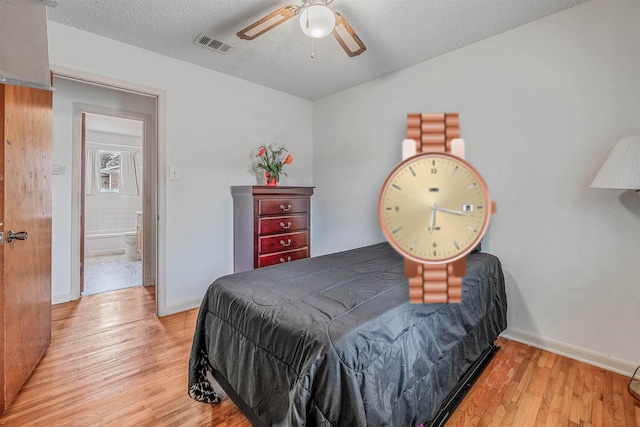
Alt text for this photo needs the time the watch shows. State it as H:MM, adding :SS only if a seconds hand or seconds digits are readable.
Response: 6:17
